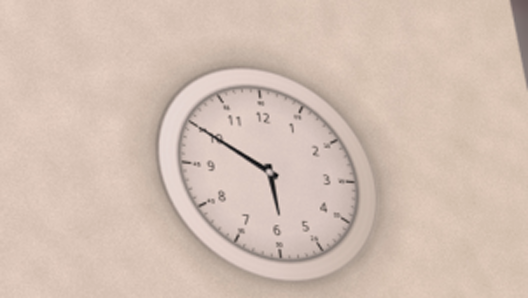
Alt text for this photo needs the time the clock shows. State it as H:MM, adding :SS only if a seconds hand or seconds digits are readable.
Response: 5:50
